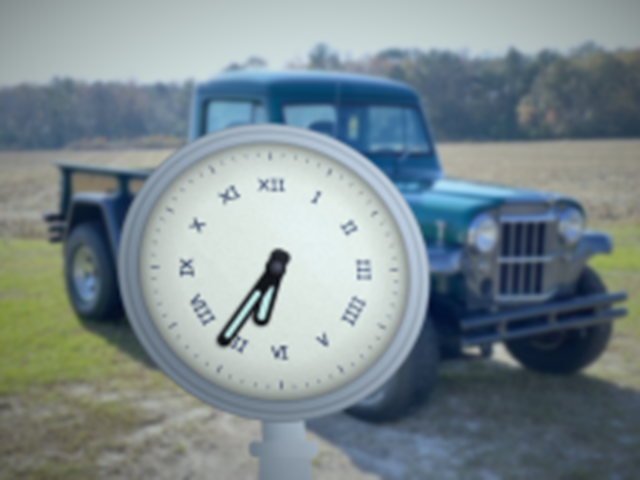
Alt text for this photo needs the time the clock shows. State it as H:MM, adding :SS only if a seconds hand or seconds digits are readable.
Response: 6:36
